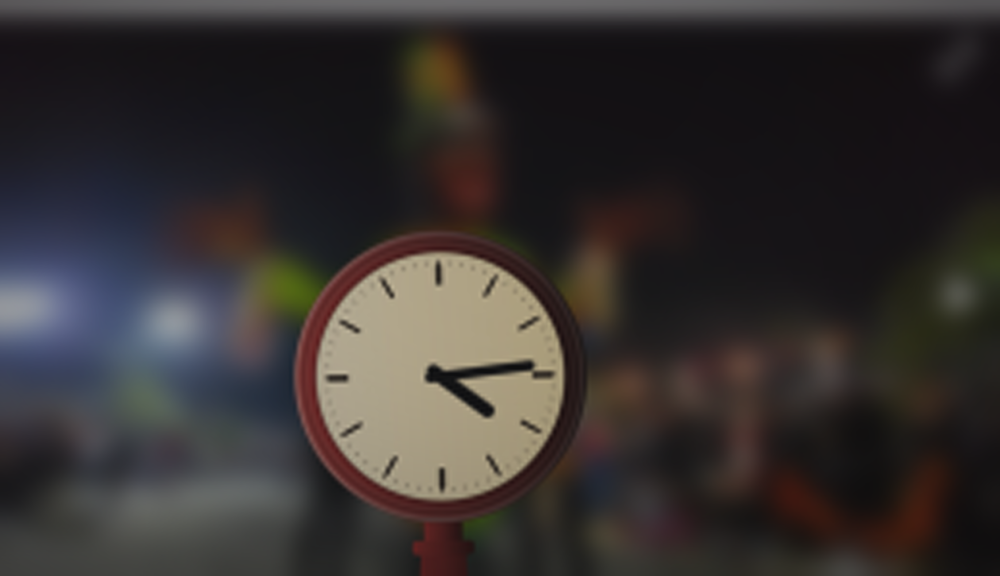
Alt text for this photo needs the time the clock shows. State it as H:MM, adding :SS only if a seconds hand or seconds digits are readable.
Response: 4:14
